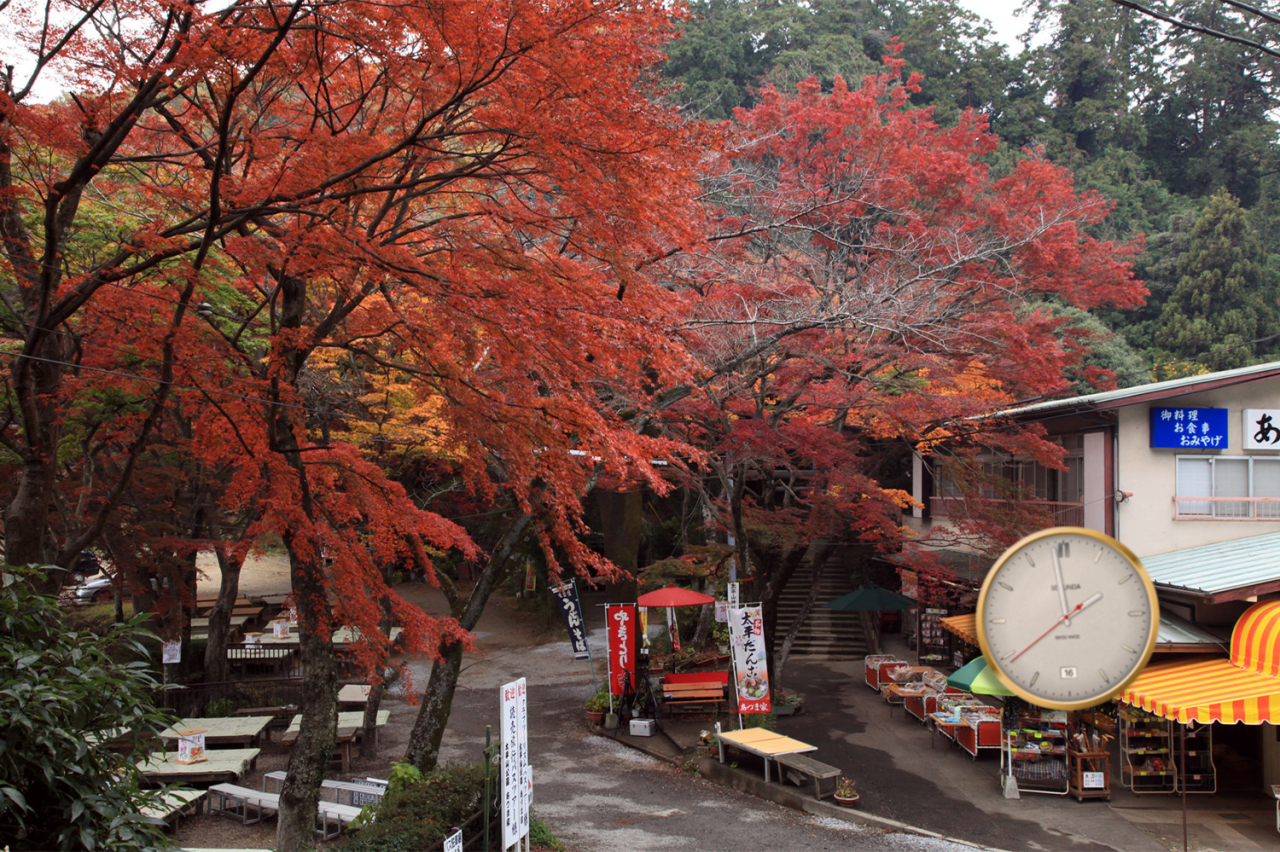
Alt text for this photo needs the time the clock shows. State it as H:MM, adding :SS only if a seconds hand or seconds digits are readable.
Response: 1:58:39
